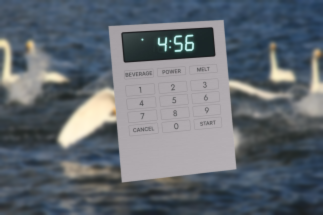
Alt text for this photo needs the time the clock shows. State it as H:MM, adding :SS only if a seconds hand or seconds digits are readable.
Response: 4:56
